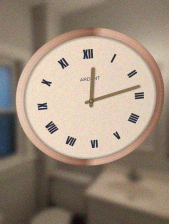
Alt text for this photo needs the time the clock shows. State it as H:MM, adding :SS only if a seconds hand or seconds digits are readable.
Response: 12:13
